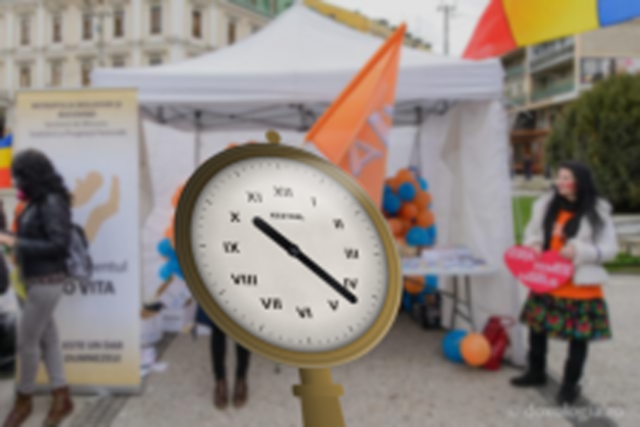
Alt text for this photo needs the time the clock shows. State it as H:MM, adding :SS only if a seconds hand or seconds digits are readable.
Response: 10:22
